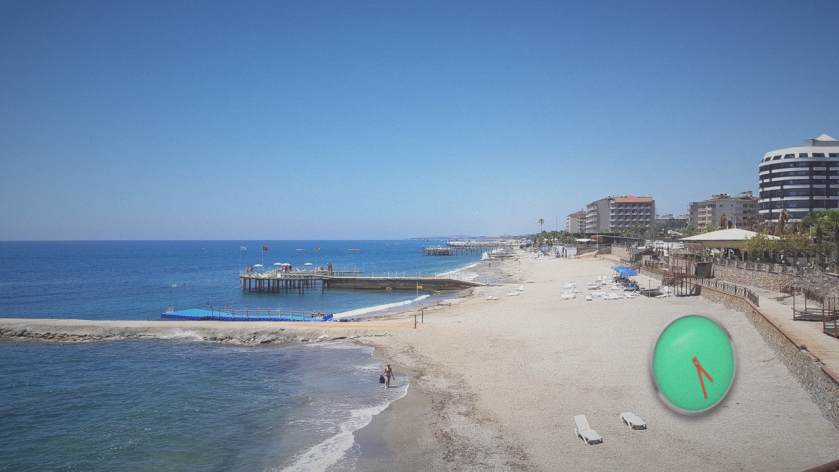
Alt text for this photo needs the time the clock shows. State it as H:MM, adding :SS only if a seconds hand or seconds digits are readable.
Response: 4:27
